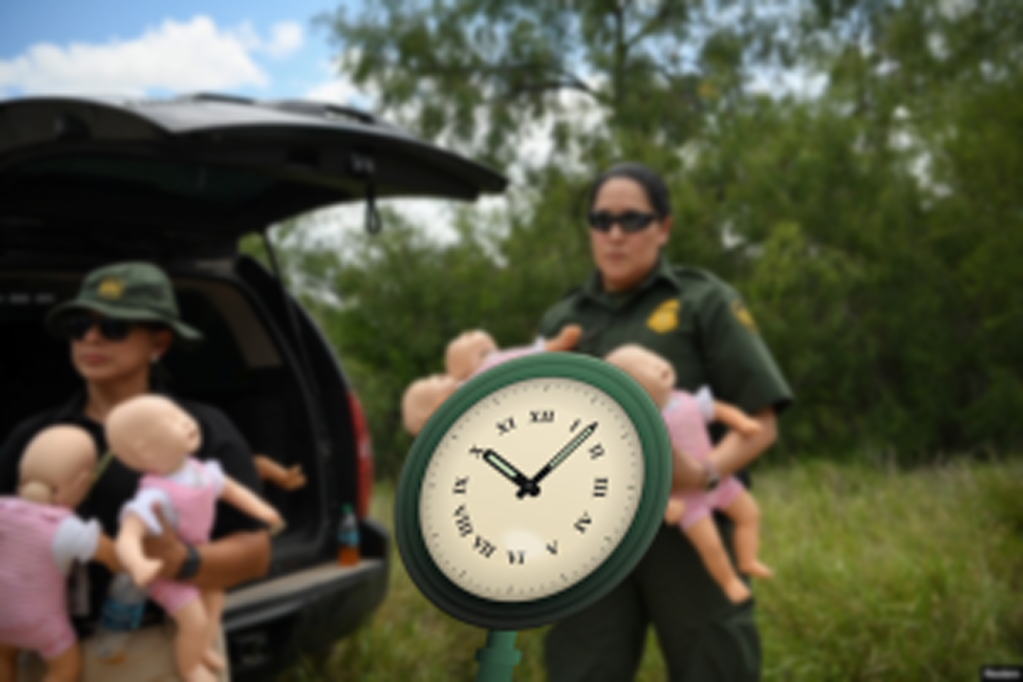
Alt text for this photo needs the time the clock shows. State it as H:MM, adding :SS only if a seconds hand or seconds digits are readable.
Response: 10:07
